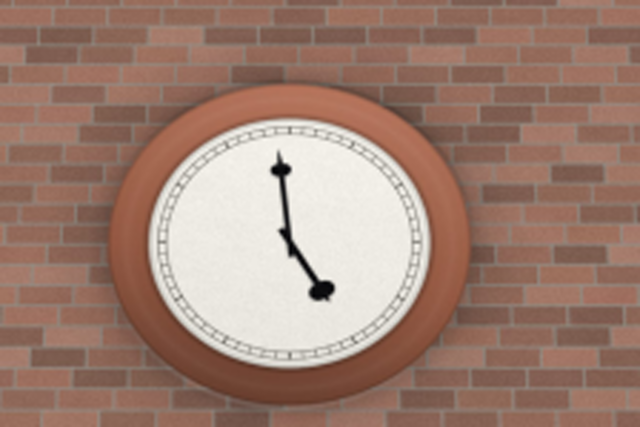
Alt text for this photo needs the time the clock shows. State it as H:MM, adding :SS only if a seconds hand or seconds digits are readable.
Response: 4:59
